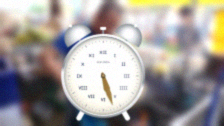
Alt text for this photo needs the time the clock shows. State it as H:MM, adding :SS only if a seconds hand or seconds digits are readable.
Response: 5:27
